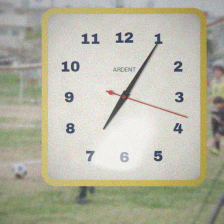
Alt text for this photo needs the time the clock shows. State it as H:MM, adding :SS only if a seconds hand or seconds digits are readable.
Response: 7:05:18
